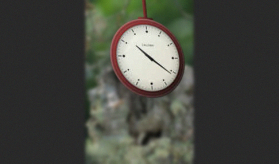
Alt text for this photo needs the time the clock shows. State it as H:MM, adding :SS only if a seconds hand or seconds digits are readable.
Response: 10:21
